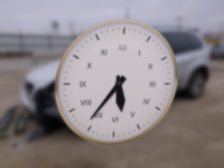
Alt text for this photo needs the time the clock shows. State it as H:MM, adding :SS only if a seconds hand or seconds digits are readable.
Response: 5:36
